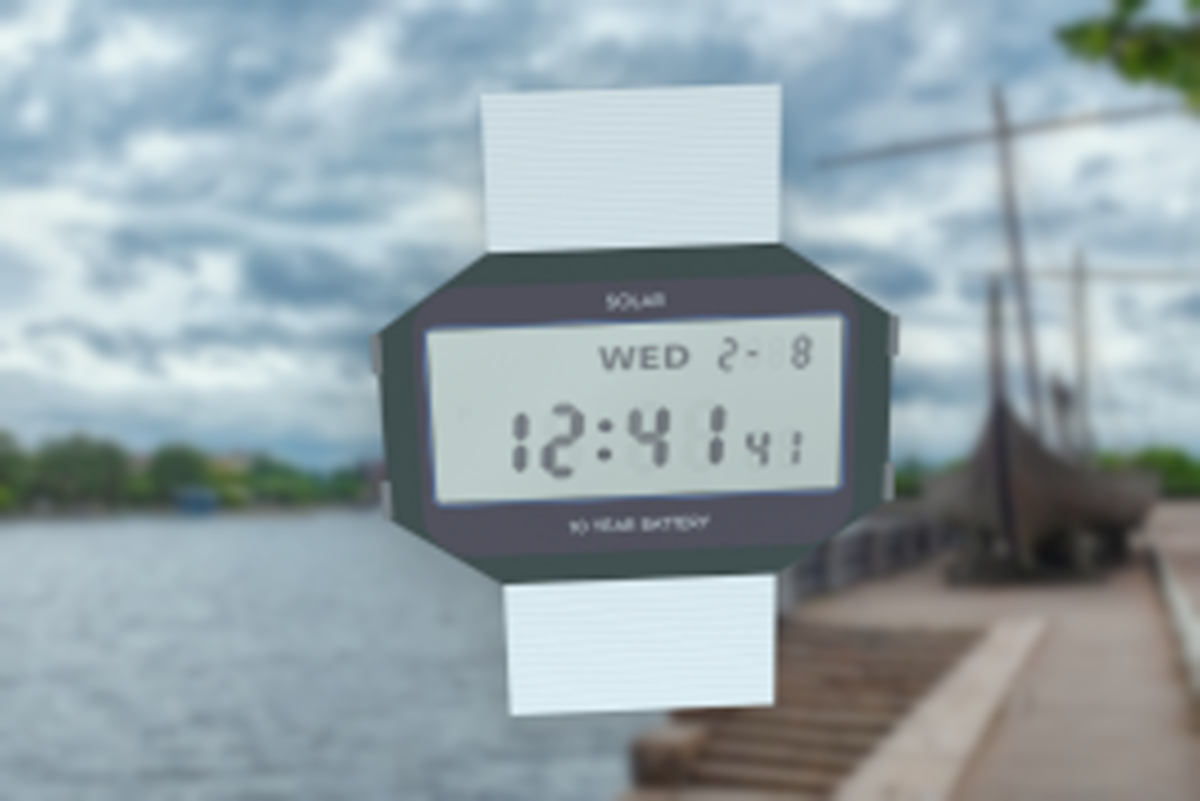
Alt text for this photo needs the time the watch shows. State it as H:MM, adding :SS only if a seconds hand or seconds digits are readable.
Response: 12:41:41
